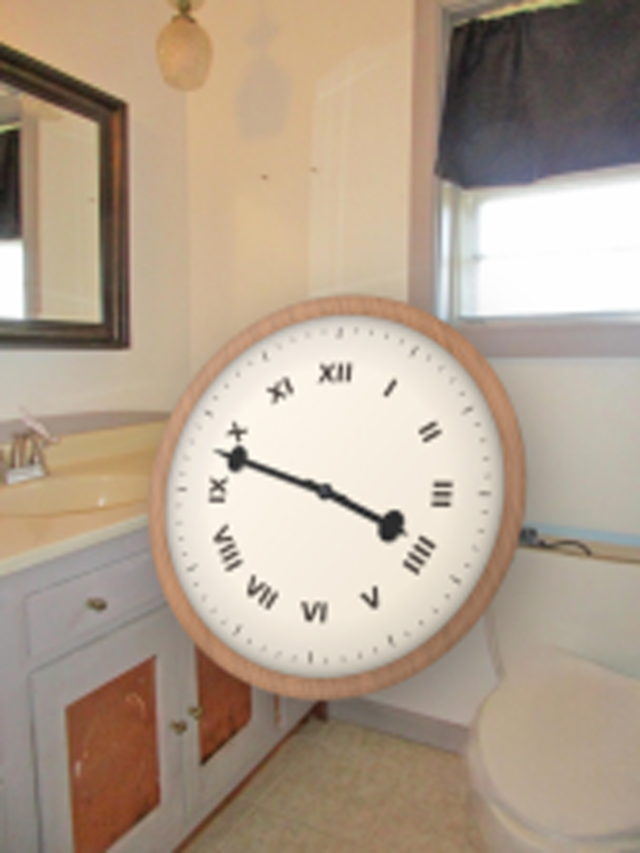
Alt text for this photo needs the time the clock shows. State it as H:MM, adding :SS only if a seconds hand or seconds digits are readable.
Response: 3:48
